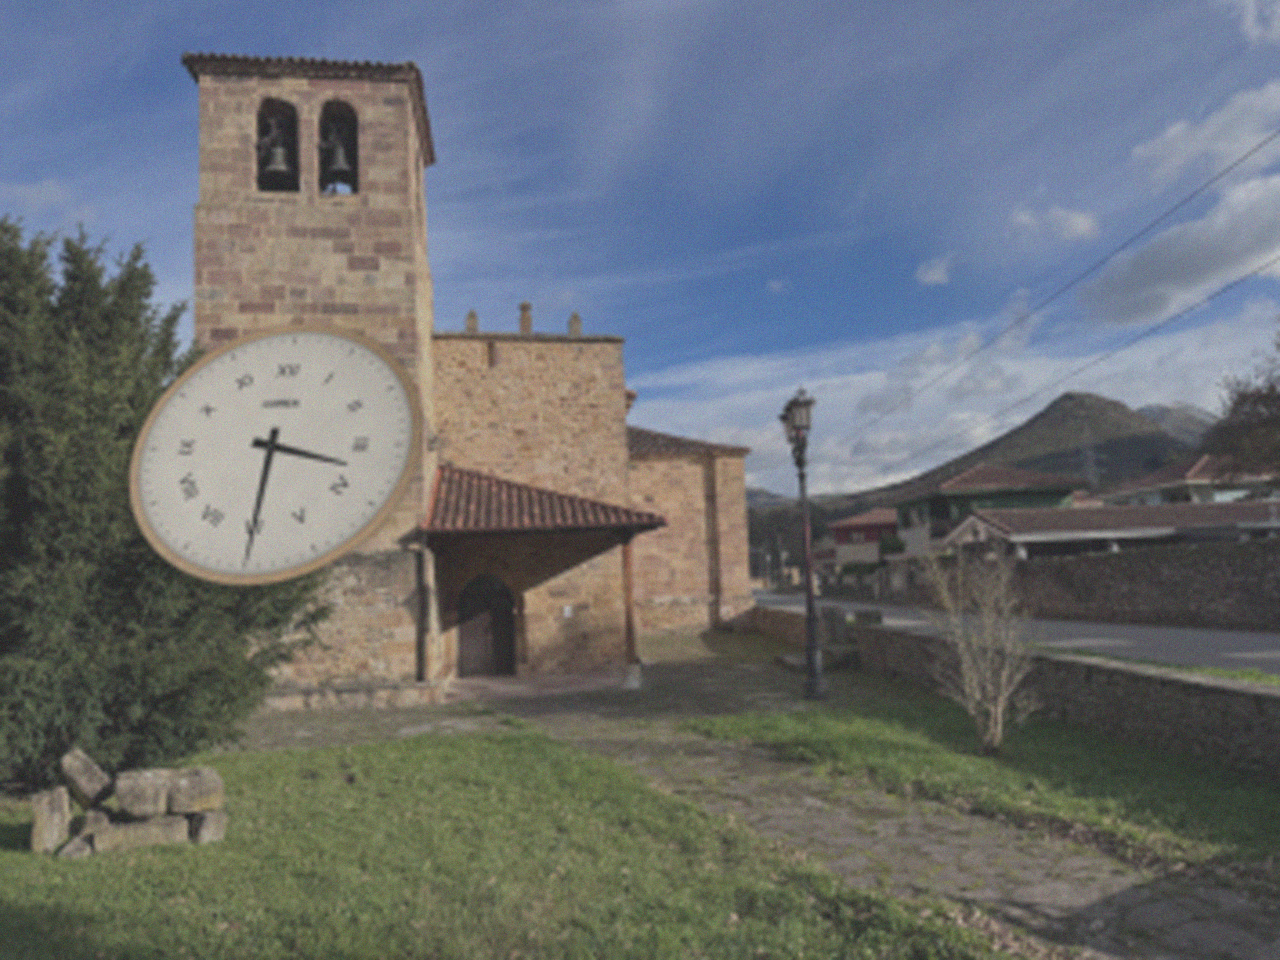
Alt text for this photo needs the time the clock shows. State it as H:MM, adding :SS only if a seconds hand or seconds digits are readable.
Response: 3:30
